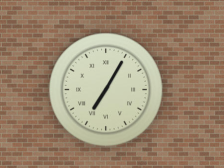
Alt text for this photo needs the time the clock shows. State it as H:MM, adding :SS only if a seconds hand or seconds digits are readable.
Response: 7:05
